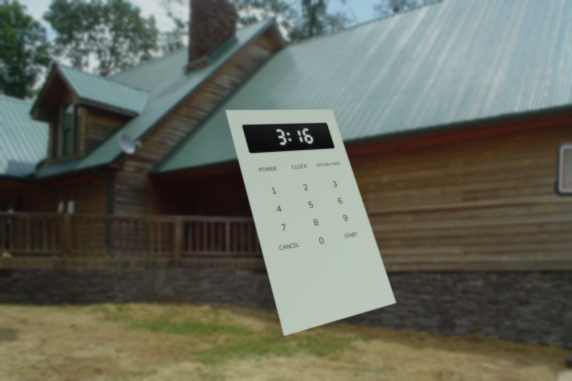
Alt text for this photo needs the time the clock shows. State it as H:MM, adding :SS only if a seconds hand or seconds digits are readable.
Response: 3:16
